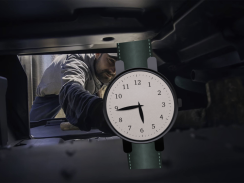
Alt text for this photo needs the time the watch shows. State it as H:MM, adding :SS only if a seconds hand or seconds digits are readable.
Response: 5:44
